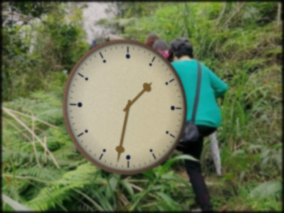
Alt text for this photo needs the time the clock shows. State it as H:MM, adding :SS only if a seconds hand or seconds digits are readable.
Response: 1:32
